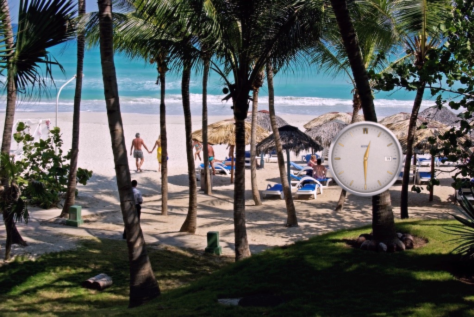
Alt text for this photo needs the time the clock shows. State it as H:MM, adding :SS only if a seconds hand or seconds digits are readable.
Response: 12:30
